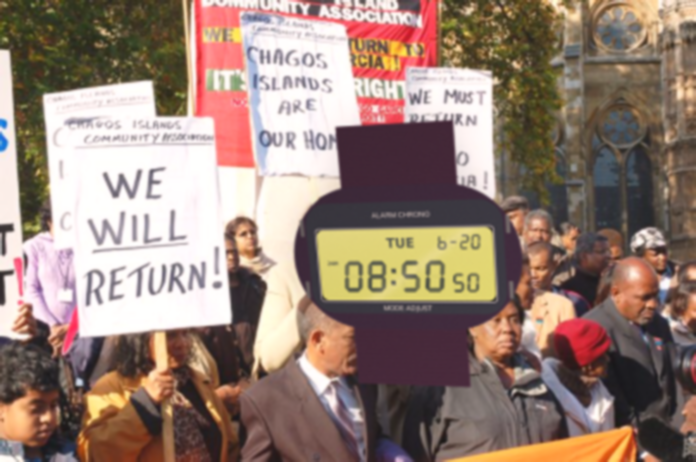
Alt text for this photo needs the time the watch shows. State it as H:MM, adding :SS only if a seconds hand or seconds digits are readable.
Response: 8:50:50
